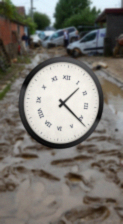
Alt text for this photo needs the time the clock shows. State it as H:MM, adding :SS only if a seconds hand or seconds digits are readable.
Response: 1:21
